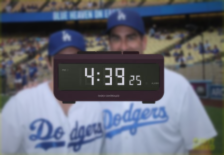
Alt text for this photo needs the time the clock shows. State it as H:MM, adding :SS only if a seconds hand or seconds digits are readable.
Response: 4:39:25
